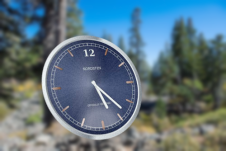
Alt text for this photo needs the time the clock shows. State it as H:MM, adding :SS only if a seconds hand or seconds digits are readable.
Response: 5:23
